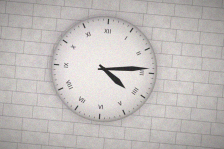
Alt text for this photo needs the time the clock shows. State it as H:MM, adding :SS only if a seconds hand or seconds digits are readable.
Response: 4:14
